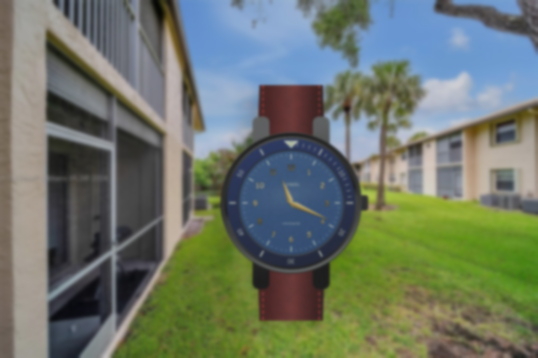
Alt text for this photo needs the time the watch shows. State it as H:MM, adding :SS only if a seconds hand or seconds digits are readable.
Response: 11:19
